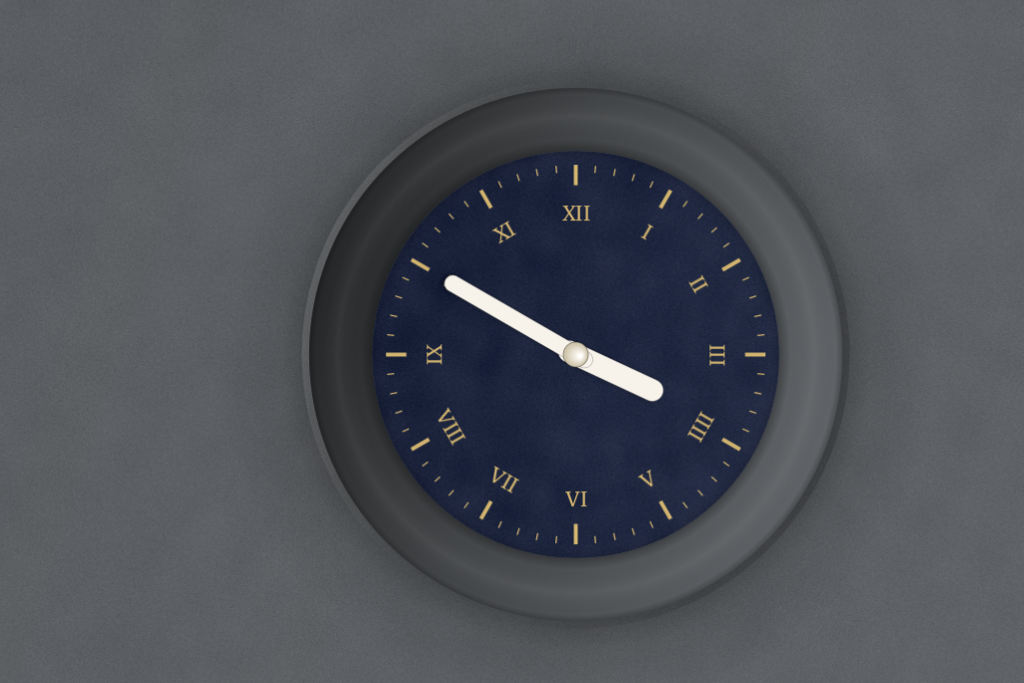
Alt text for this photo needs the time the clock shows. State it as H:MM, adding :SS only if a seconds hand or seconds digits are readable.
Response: 3:50
